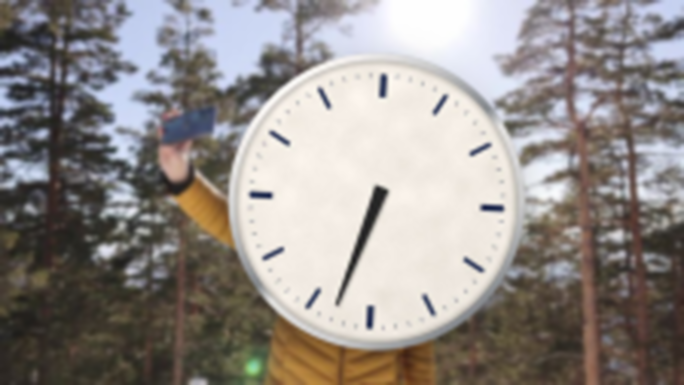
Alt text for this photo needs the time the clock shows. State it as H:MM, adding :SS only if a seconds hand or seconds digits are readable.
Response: 6:33
